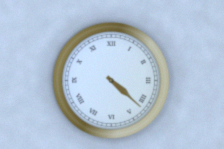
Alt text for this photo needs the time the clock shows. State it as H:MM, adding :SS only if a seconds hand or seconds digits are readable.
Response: 4:22
